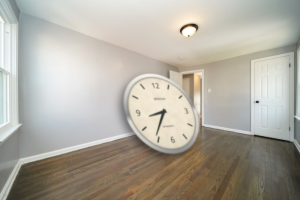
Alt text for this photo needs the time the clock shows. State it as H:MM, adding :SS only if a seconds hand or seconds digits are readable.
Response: 8:36
